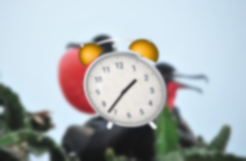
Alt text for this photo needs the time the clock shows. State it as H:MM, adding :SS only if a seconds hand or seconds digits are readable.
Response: 1:37
